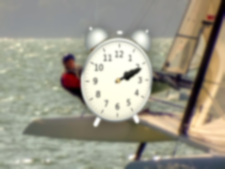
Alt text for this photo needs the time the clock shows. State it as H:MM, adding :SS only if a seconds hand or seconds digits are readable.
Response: 2:11
